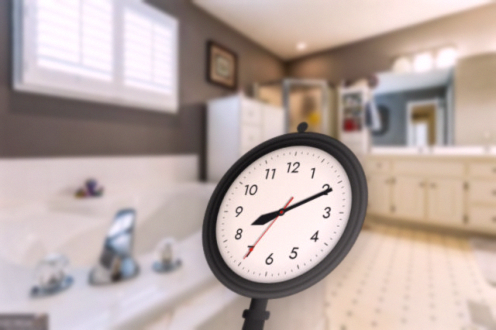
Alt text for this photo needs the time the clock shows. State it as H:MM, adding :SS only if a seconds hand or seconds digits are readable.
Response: 8:10:35
